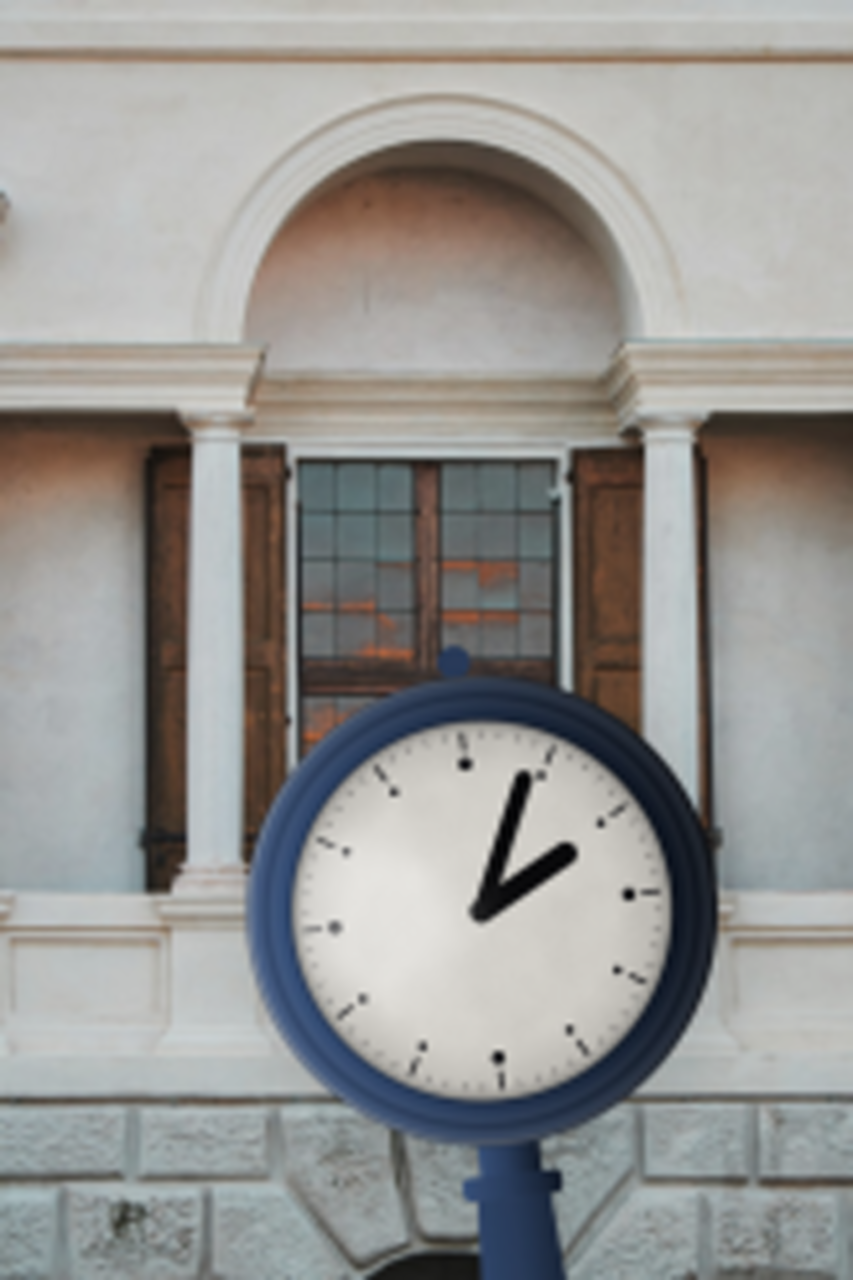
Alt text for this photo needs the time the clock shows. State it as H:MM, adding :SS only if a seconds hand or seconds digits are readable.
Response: 2:04
